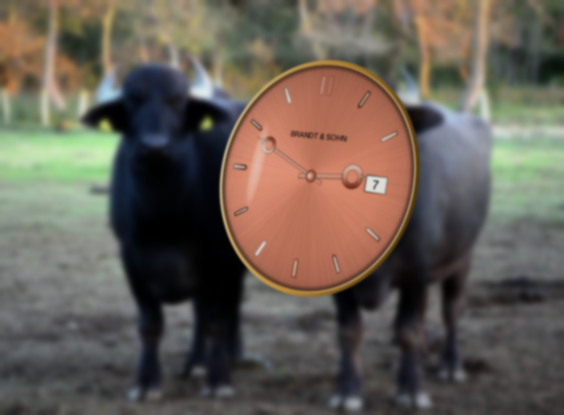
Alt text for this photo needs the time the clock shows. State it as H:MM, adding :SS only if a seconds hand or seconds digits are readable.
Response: 2:49
